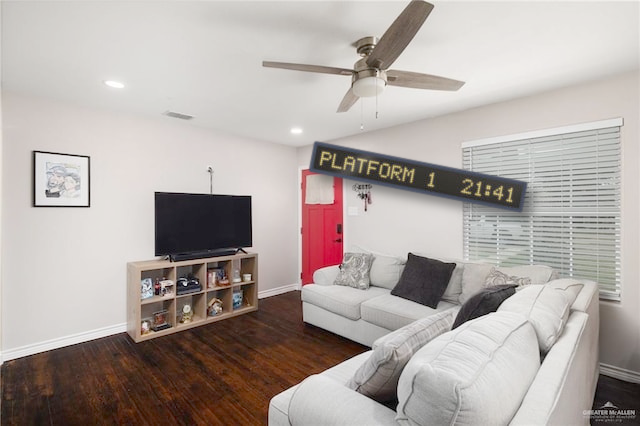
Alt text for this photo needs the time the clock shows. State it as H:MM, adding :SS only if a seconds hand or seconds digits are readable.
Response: 21:41
